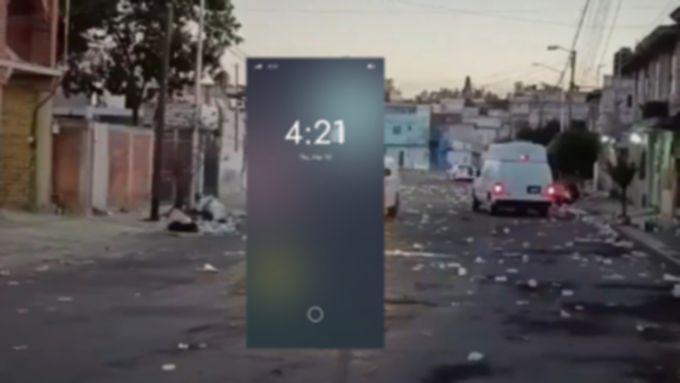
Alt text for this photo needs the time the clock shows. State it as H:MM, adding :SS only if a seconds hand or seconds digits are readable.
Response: 4:21
